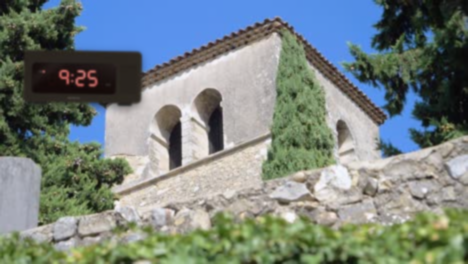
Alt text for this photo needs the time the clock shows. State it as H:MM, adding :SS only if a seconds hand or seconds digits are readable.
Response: 9:25
